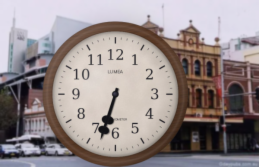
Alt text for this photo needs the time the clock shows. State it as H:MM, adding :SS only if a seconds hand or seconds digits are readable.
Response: 6:33
